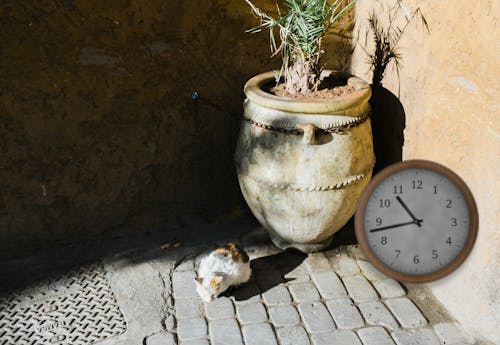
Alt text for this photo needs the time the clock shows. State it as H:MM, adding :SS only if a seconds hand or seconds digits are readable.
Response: 10:43
